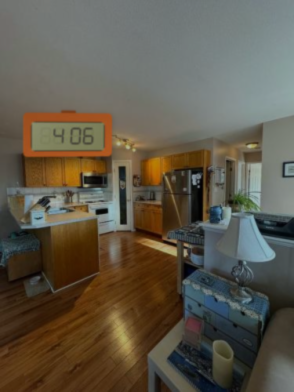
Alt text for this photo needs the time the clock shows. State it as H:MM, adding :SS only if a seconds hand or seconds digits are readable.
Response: 4:06
